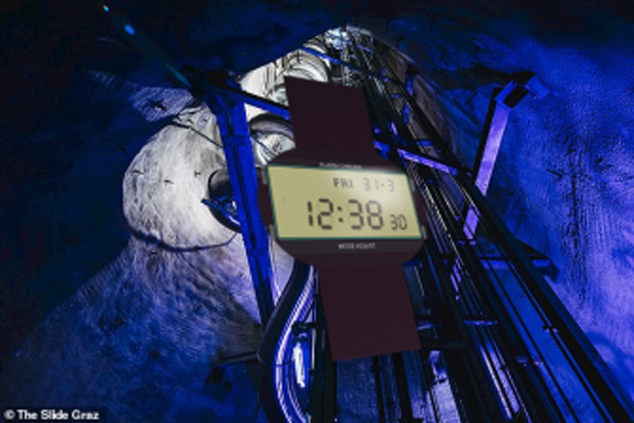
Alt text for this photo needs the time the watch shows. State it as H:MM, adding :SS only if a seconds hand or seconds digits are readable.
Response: 12:38:30
